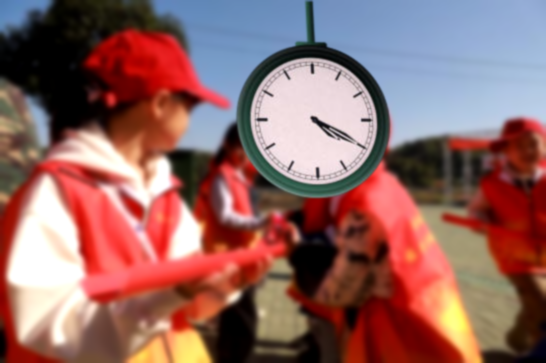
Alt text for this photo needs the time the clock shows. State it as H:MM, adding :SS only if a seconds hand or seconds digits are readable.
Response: 4:20
